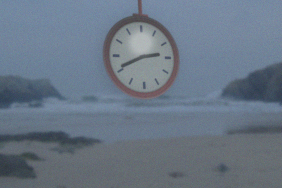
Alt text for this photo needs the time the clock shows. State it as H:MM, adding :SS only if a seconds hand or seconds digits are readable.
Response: 2:41
